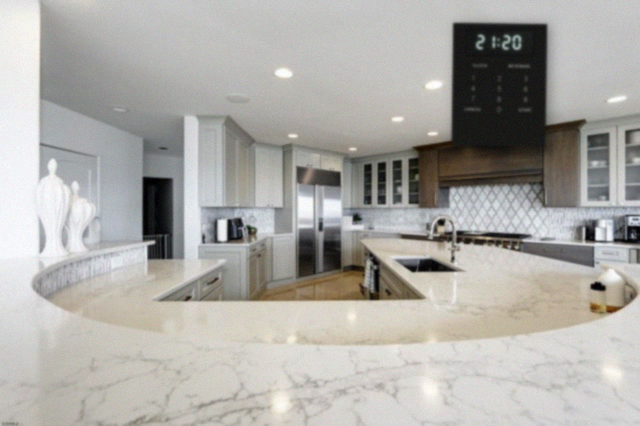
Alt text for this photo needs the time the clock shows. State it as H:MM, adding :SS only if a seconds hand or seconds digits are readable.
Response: 21:20
